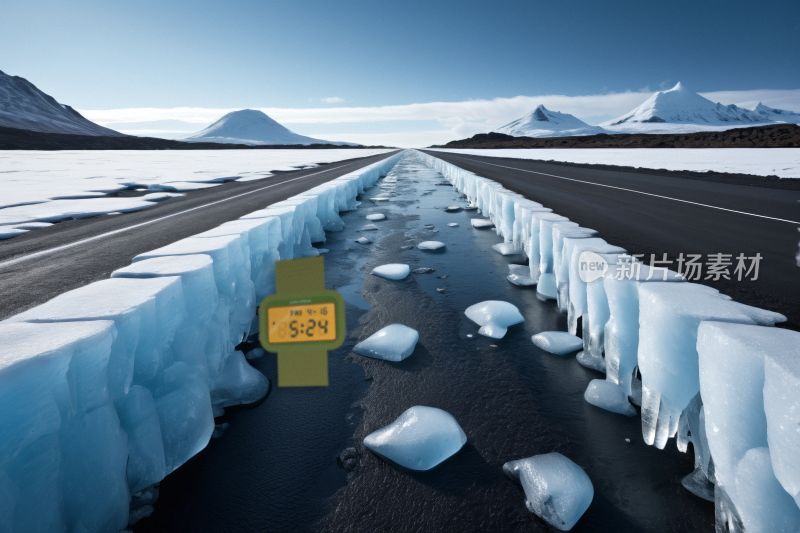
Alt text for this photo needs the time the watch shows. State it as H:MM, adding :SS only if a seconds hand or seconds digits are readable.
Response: 5:24
